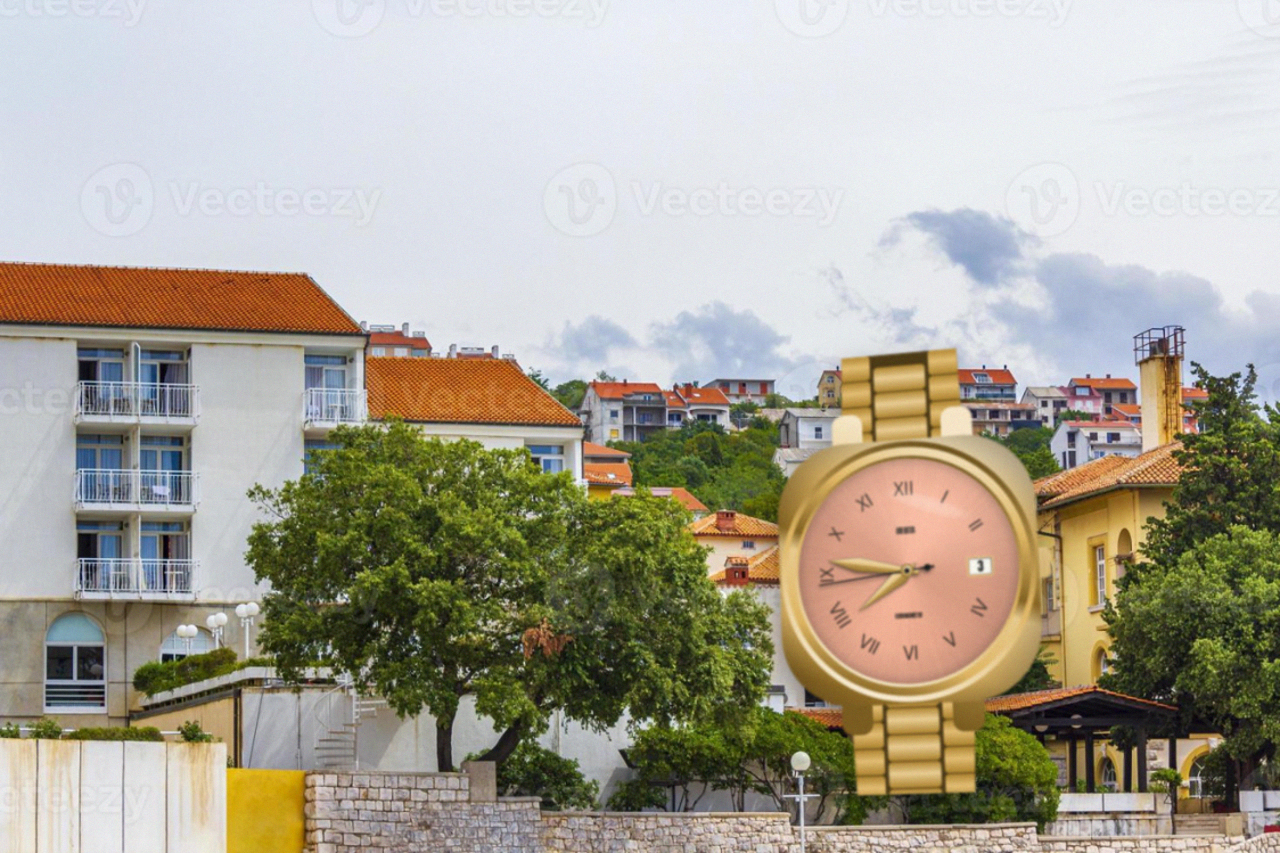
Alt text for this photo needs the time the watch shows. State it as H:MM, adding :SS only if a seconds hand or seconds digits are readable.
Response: 7:46:44
